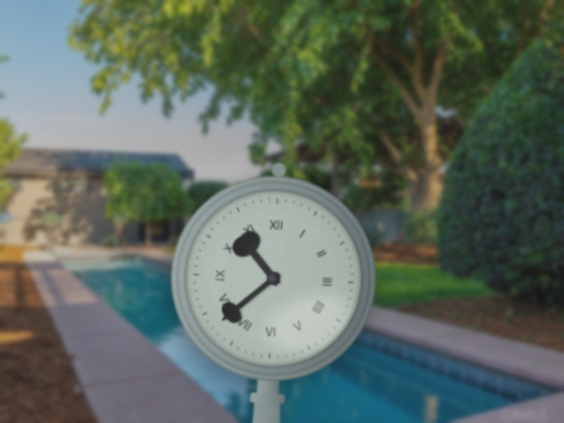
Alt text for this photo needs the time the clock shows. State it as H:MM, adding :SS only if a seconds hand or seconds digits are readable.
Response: 10:38
